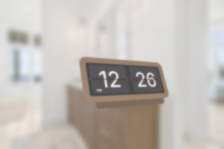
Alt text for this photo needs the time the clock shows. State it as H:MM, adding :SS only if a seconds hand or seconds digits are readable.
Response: 12:26
